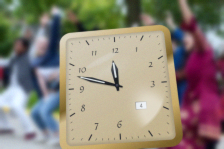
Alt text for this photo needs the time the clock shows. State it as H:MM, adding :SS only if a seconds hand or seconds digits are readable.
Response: 11:48
